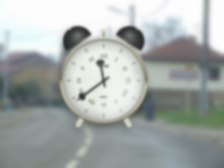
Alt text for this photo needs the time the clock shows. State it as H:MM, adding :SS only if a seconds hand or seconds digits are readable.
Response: 11:39
